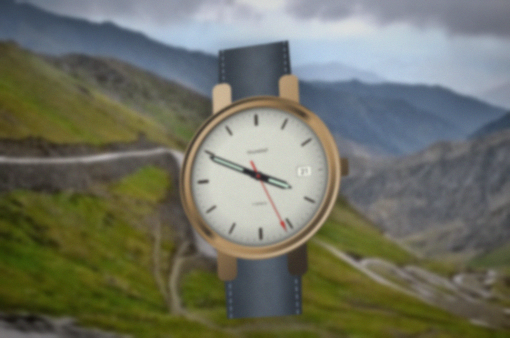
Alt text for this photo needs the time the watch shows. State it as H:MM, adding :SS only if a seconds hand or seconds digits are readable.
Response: 3:49:26
